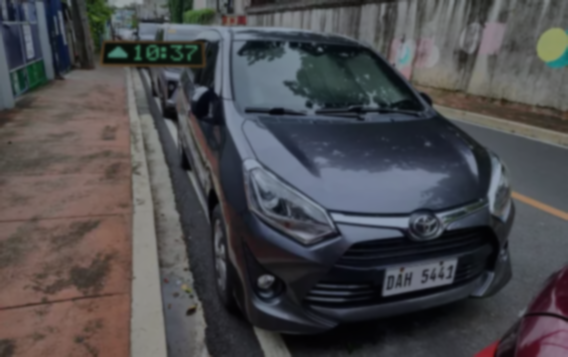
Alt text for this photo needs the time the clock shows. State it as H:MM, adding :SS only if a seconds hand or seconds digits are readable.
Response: 10:37
